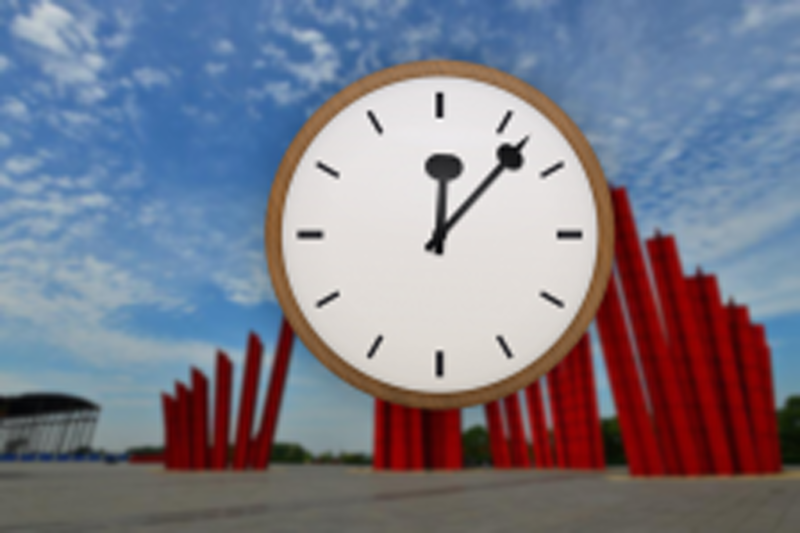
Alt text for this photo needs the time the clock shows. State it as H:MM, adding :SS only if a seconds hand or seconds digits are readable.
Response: 12:07
